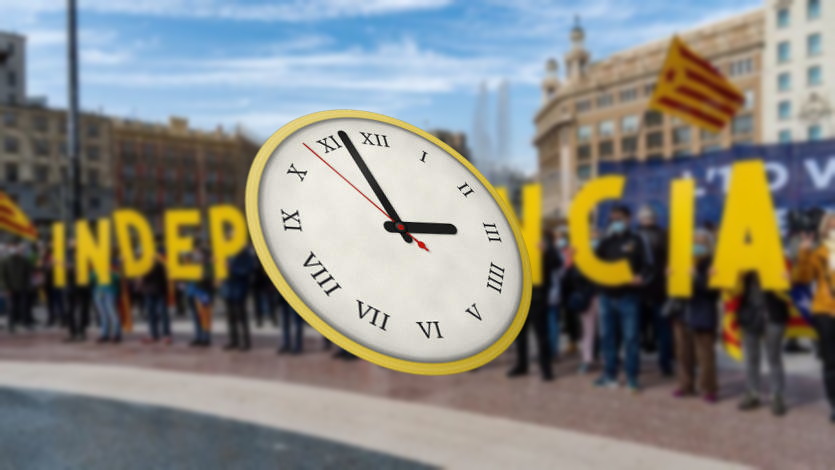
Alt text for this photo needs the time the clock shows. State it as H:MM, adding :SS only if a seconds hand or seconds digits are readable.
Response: 2:56:53
